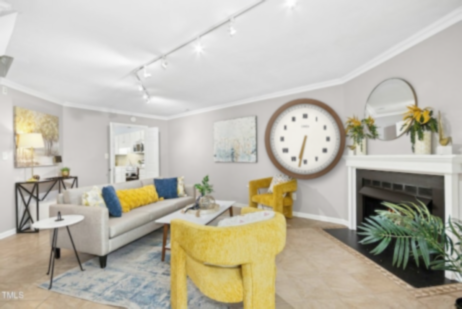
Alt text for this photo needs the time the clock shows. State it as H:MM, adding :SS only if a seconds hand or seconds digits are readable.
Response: 6:32
